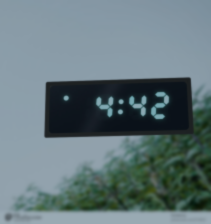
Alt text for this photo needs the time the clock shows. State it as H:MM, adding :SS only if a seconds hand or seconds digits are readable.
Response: 4:42
